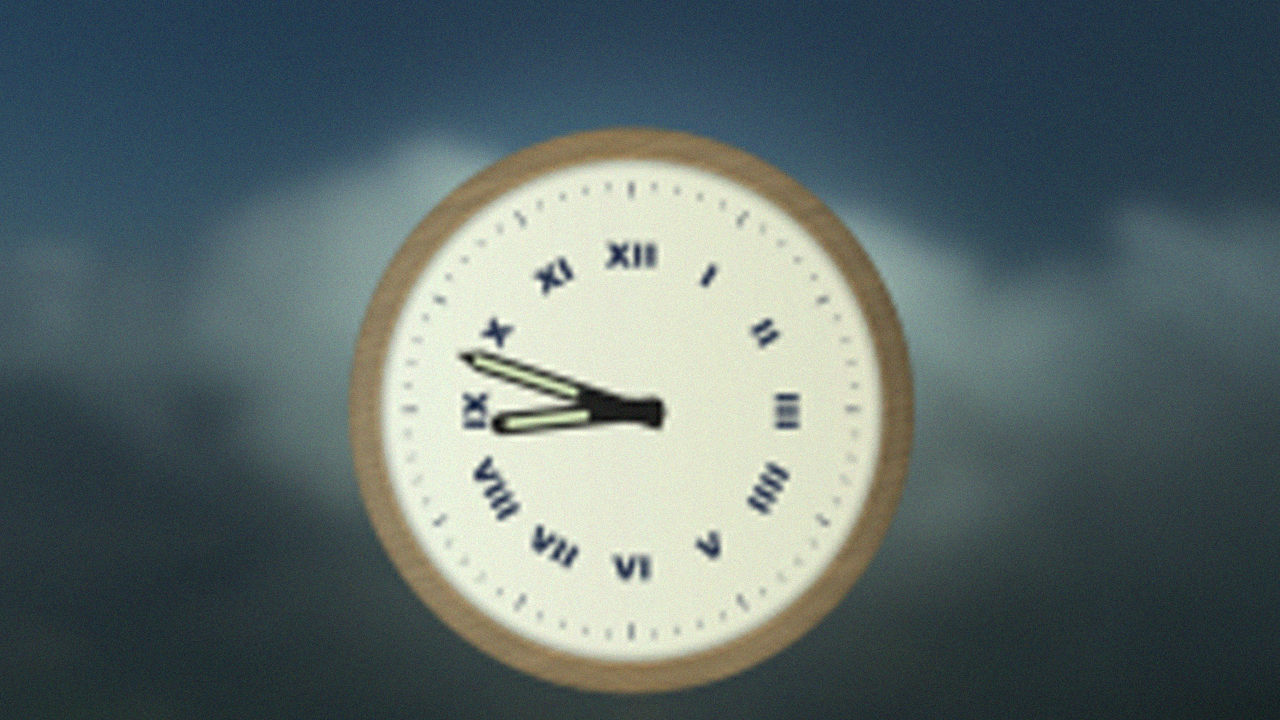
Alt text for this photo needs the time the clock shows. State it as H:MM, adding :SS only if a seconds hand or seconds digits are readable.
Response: 8:48
